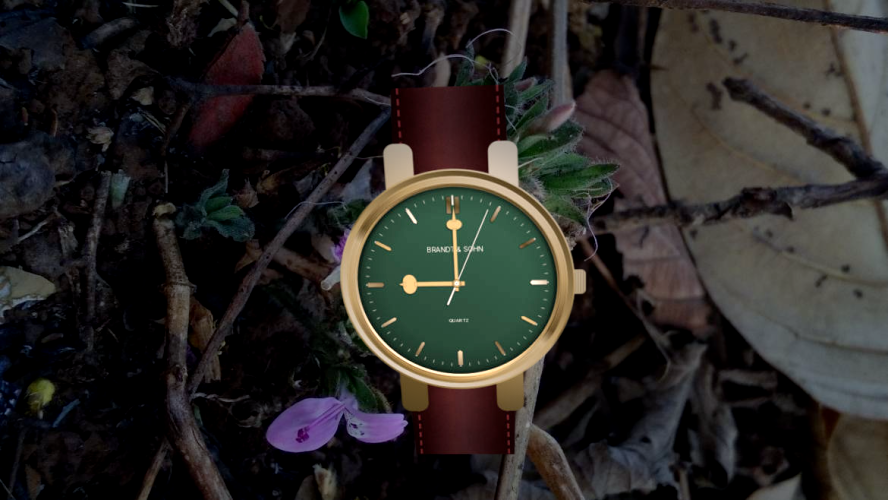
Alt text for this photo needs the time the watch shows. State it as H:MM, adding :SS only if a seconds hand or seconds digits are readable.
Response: 9:00:04
